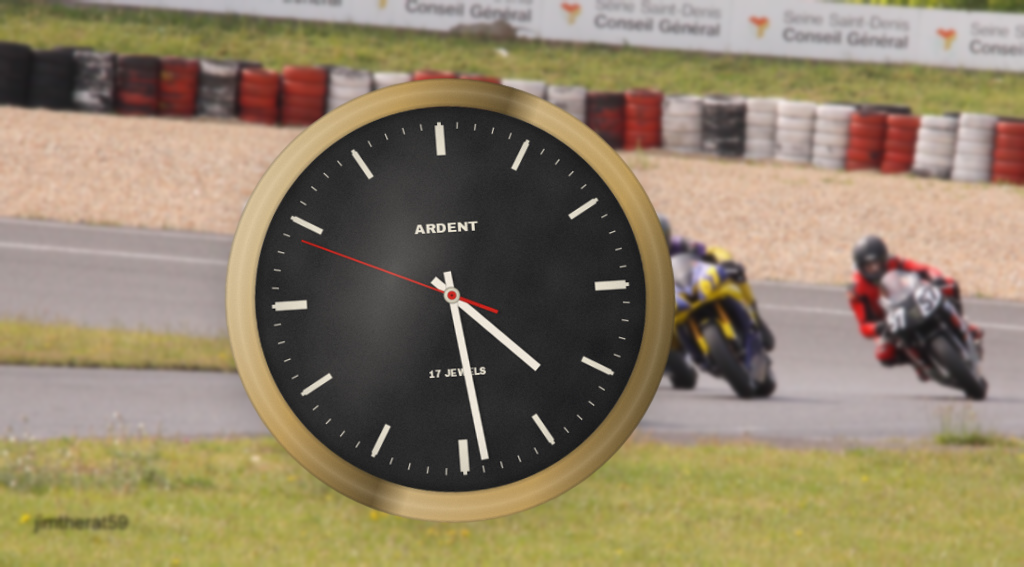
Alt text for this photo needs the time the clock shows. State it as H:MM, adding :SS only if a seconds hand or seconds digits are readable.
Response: 4:28:49
